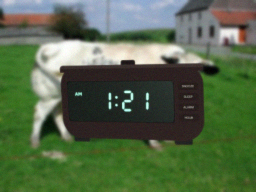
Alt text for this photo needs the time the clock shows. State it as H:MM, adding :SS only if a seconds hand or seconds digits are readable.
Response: 1:21
